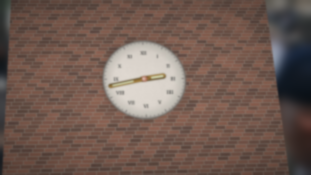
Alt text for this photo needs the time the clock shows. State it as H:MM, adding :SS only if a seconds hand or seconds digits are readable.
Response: 2:43
